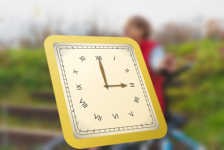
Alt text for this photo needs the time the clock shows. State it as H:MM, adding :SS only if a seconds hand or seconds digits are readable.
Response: 3:00
